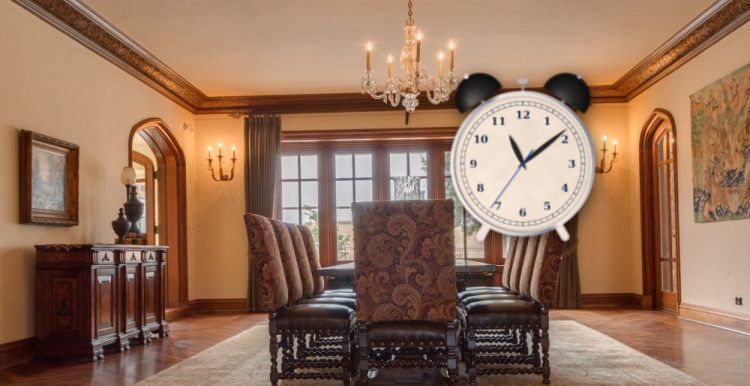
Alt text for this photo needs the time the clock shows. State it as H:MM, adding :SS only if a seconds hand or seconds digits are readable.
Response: 11:08:36
